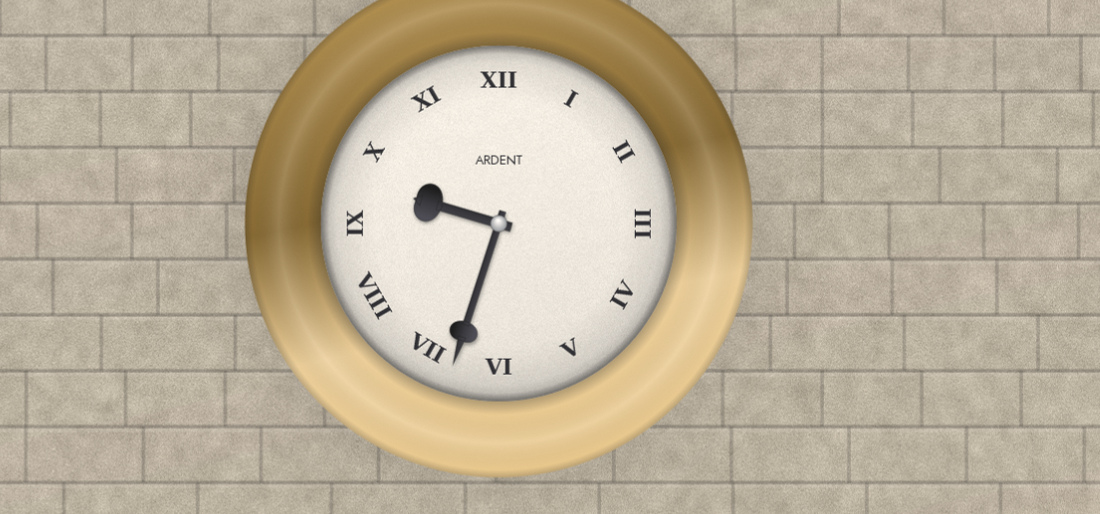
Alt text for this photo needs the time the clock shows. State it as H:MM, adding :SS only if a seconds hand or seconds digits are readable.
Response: 9:33
